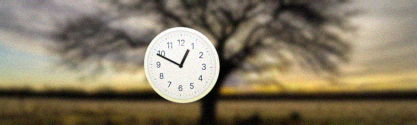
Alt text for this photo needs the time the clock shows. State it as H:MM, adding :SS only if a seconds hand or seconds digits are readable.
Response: 12:49
